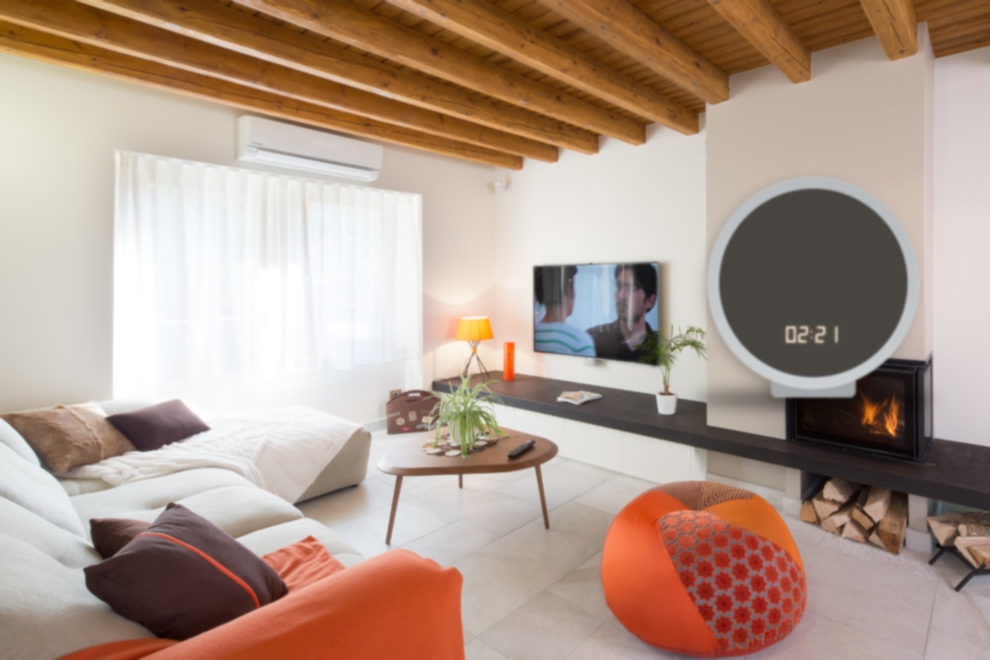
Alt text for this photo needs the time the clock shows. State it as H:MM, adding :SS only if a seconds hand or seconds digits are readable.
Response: 2:21
